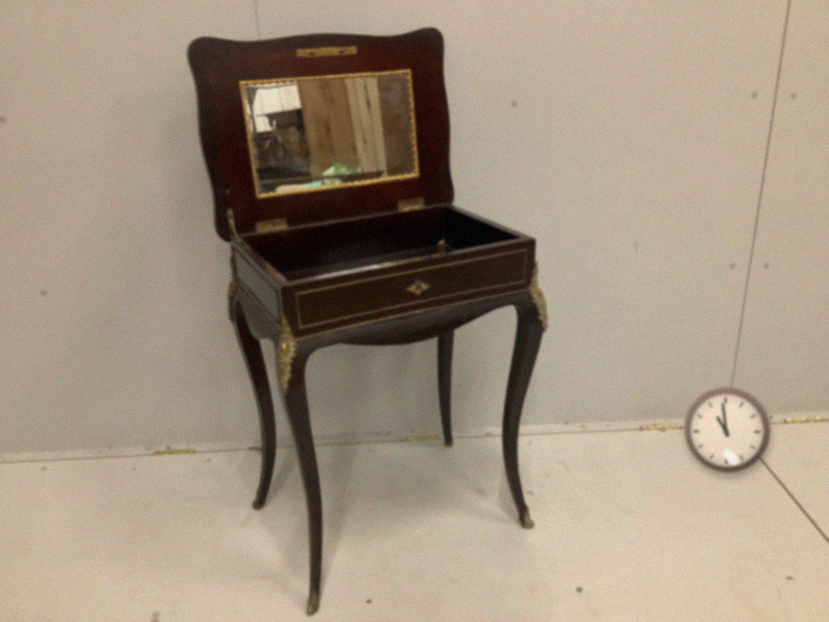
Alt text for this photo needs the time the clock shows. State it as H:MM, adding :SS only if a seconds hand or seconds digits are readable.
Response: 10:59
